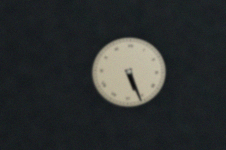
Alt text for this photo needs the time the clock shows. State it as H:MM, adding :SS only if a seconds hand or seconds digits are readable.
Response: 5:26
